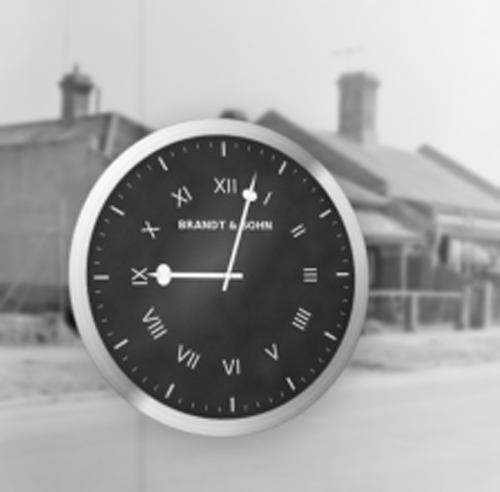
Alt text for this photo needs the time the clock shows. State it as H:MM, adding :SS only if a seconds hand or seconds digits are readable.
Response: 9:03
